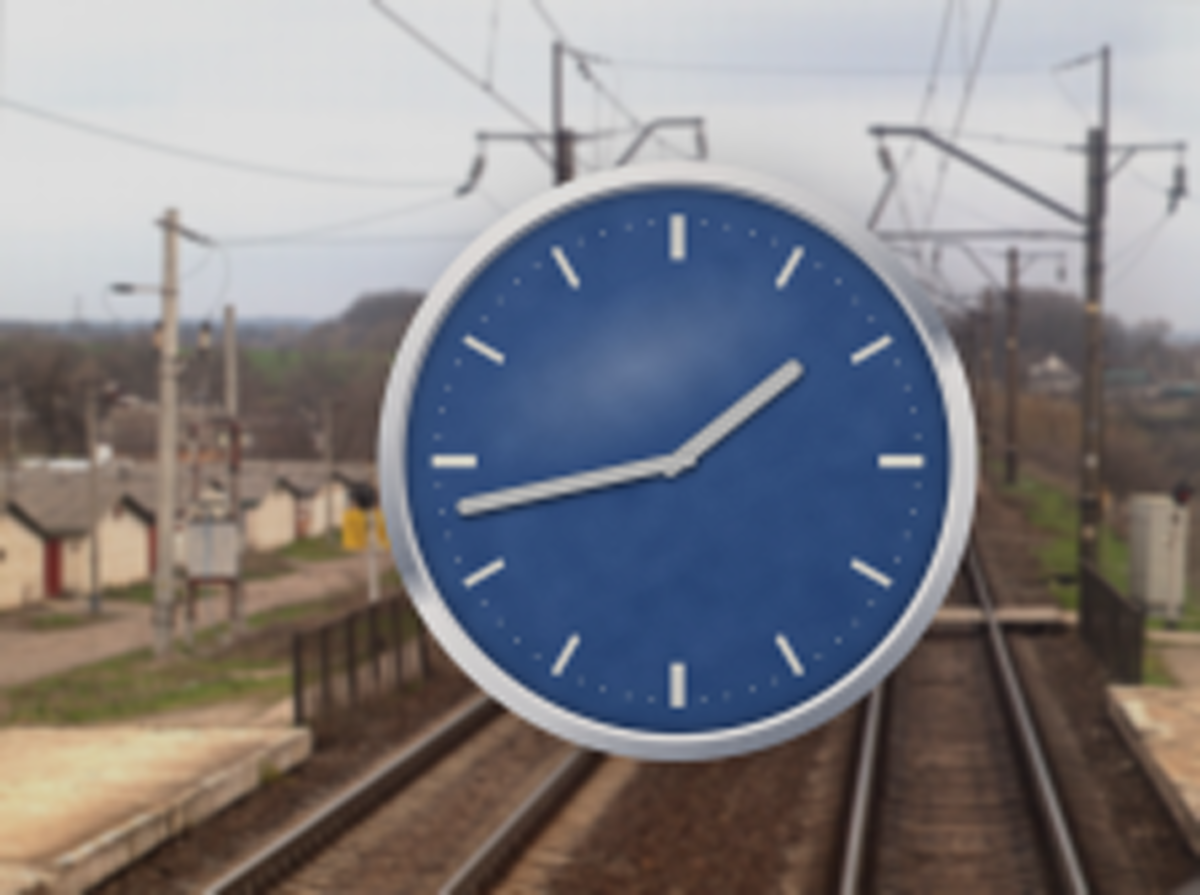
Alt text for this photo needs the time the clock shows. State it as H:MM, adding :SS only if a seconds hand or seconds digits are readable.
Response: 1:43
